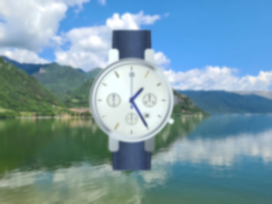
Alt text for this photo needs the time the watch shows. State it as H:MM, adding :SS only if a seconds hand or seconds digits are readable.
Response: 1:25
